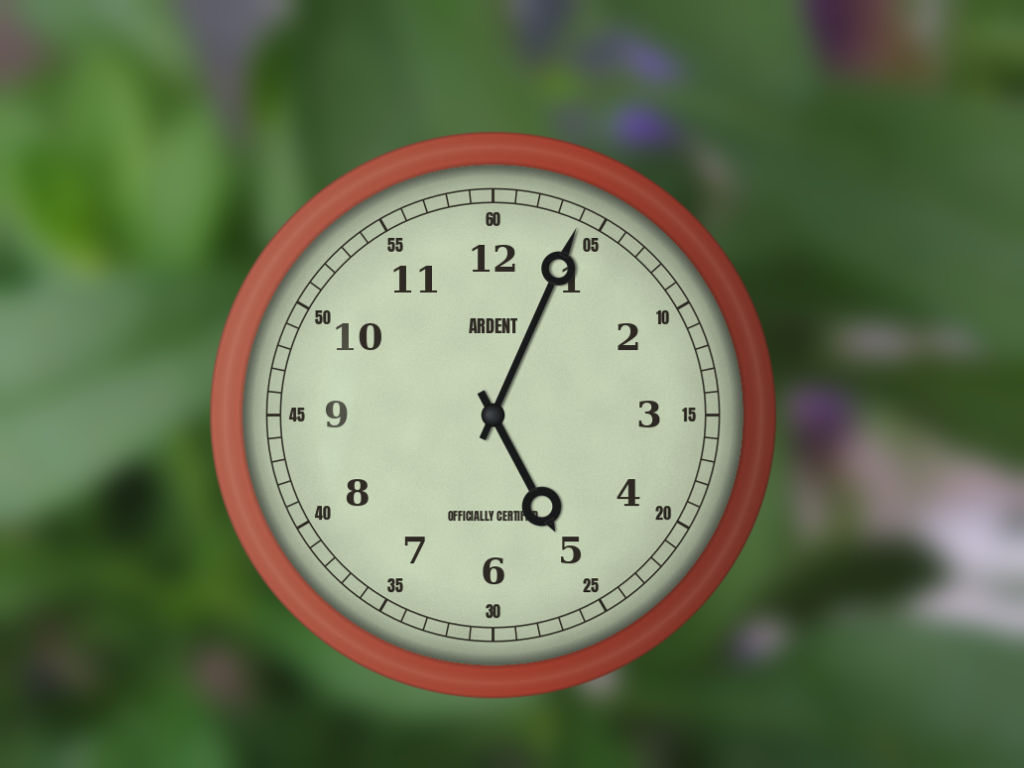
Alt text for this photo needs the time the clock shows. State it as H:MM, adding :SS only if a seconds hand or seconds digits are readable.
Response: 5:04
